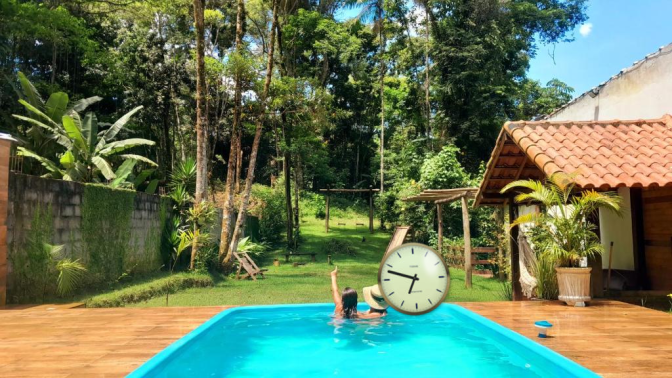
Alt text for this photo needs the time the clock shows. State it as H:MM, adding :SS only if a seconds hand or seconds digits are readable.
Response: 6:48
